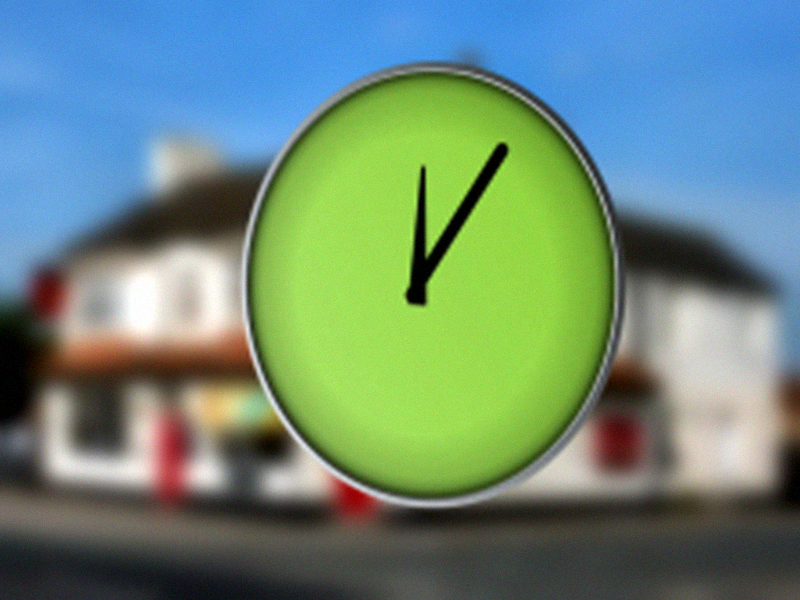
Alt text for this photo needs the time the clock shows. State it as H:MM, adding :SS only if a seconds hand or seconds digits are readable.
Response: 12:06
